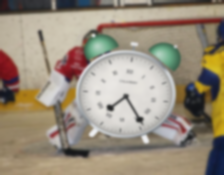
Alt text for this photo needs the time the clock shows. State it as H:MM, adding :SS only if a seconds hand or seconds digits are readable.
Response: 7:24
